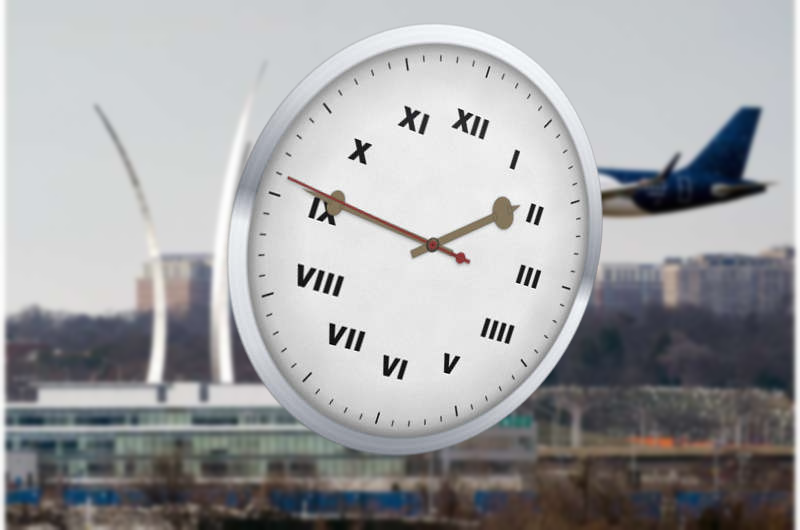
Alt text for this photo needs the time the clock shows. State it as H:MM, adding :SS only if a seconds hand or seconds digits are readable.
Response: 1:45:46
